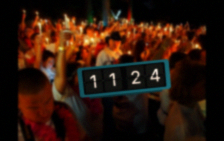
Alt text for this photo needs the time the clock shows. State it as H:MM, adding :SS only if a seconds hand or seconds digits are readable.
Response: 11:24
